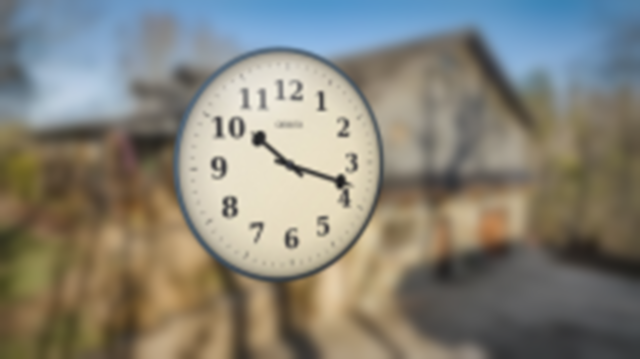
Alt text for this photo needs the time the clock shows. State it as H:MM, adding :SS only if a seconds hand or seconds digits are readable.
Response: 10:18
